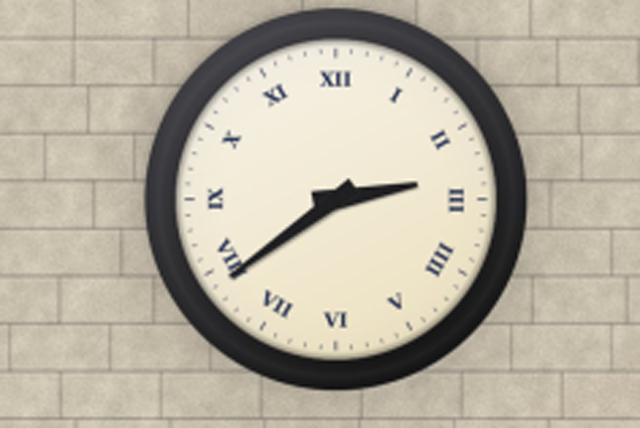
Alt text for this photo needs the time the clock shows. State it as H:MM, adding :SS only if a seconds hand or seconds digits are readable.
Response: 2:39
